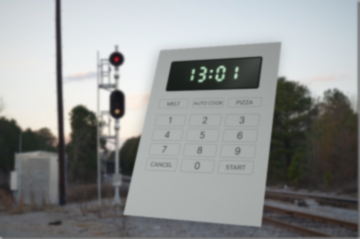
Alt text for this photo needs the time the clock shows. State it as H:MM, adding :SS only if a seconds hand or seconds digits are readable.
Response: 13:01
